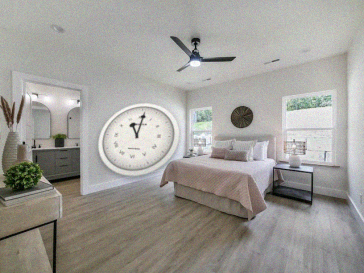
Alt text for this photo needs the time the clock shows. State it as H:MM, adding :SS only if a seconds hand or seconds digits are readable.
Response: 11:01
